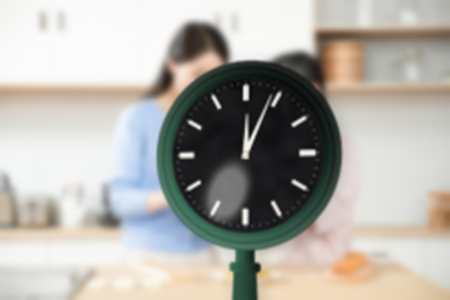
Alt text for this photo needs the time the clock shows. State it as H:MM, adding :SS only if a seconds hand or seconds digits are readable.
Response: 12:04
